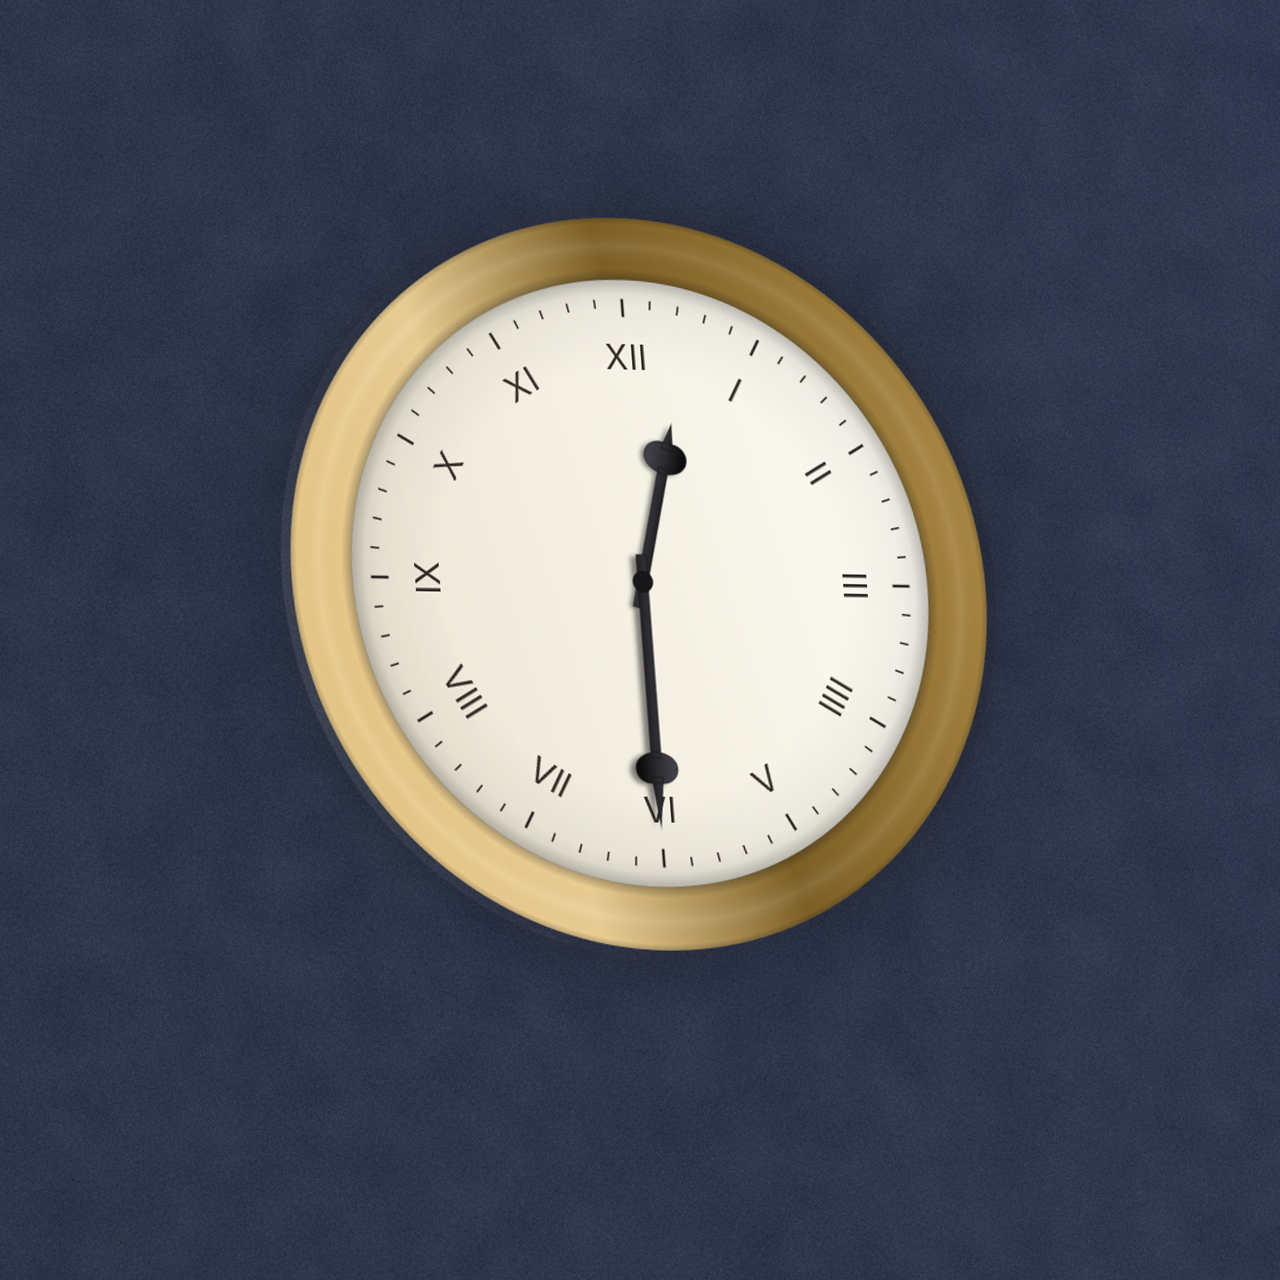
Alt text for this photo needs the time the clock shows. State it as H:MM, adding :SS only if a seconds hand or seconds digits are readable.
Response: 12:30
